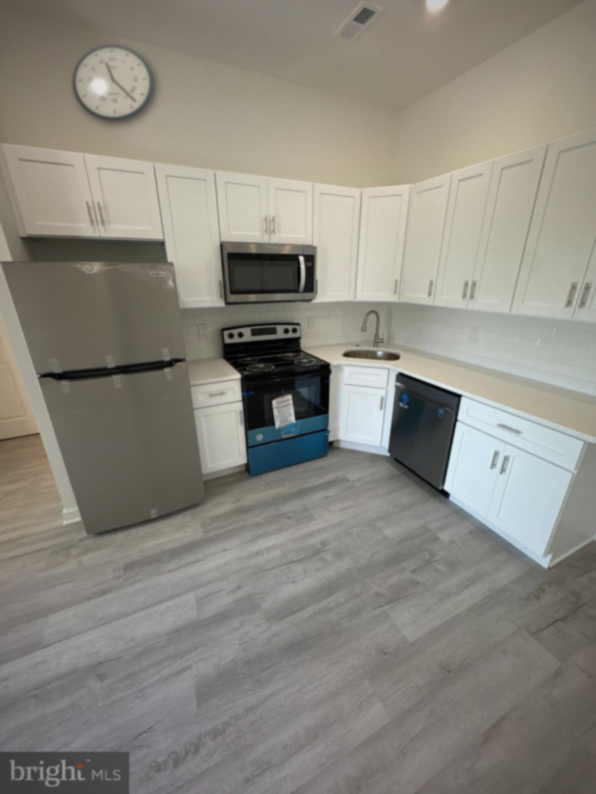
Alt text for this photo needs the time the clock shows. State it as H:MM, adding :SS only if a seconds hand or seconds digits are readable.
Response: 11:23
